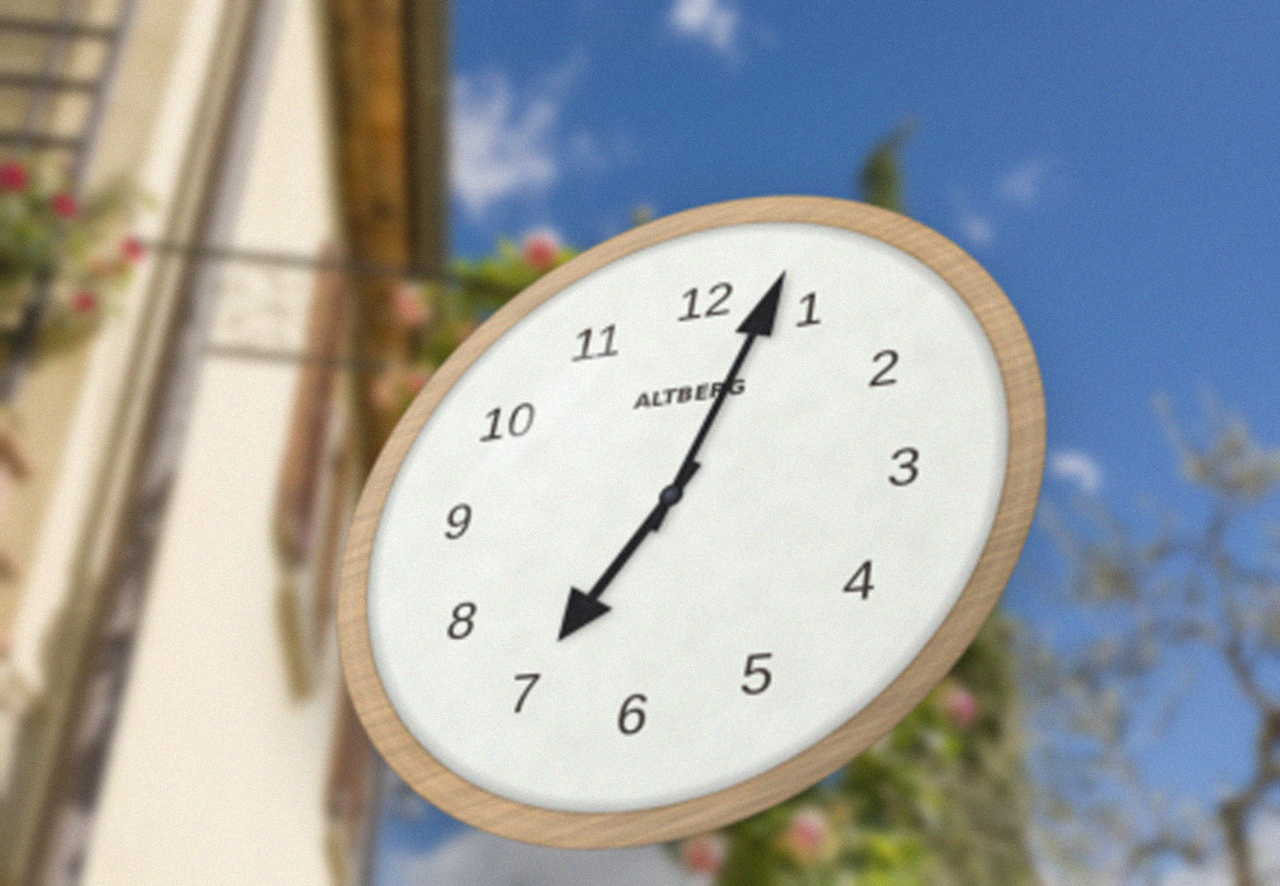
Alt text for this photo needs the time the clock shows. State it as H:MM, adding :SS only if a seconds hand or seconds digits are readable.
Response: 7:03
